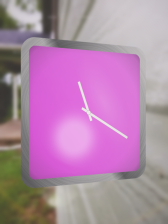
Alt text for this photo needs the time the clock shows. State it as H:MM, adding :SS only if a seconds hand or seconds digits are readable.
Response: 11:20
